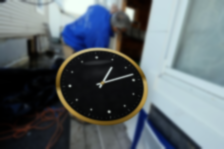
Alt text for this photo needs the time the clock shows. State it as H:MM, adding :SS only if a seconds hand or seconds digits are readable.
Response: 1:13
